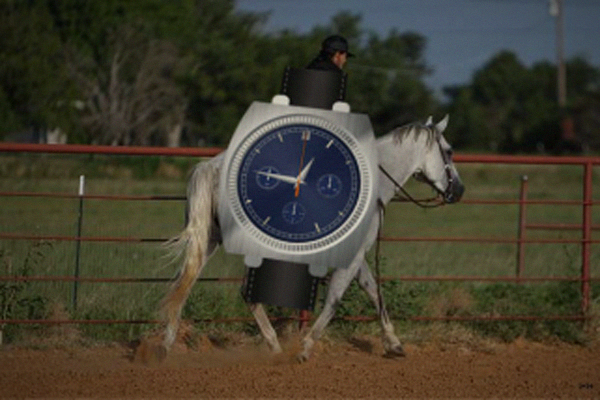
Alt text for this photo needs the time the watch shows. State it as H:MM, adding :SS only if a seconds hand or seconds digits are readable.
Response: 12:46
